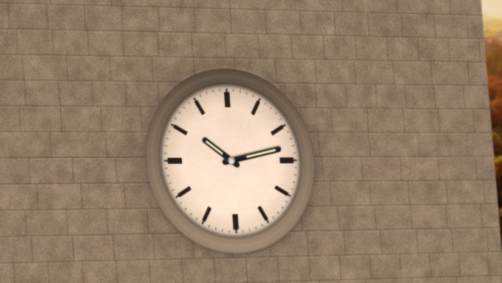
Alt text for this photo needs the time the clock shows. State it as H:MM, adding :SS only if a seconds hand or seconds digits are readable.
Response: 10:13
